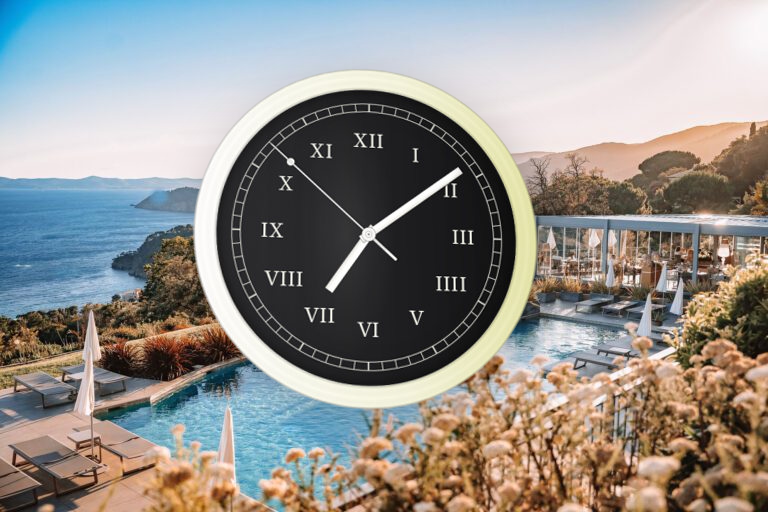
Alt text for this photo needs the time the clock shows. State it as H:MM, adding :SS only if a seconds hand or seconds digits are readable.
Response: 7:08:52
